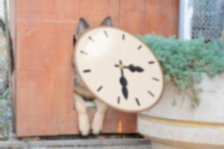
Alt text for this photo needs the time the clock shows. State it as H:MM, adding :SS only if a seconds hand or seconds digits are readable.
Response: 3:33
